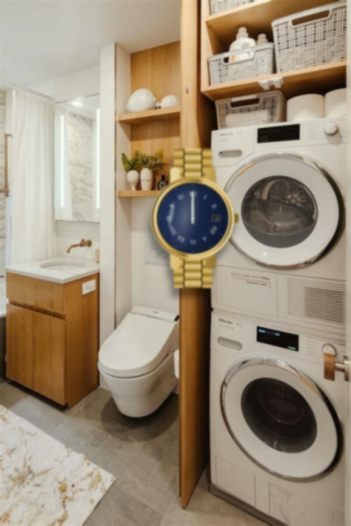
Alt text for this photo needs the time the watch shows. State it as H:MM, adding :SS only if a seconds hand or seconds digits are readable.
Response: 12:00
